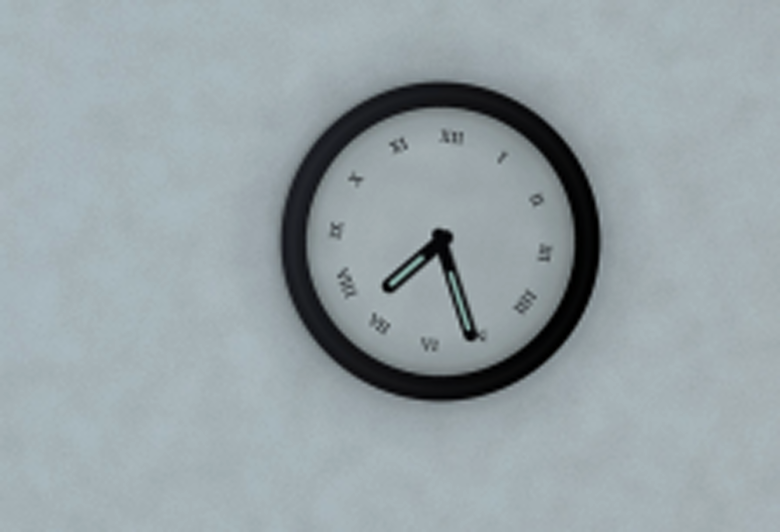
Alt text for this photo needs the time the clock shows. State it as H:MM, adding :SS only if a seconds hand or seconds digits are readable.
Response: 7:26
